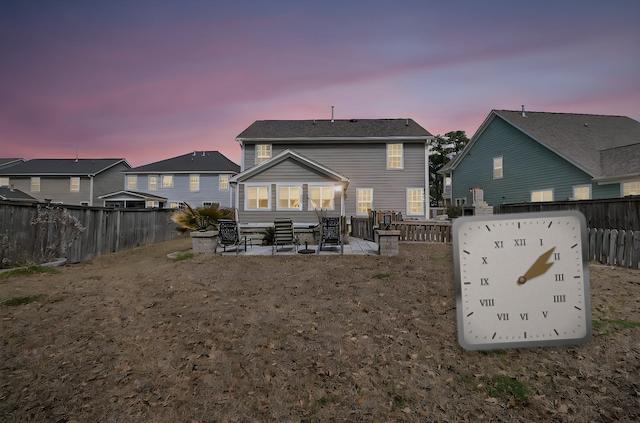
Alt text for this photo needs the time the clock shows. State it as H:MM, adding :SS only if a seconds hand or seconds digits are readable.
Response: 2:08
